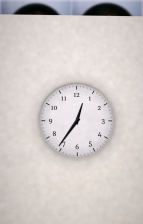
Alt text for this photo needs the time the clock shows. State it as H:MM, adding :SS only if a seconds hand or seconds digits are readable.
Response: 12:36
